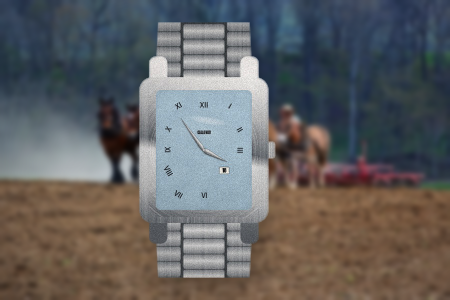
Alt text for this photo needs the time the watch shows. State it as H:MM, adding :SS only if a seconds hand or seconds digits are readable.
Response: 3:54
